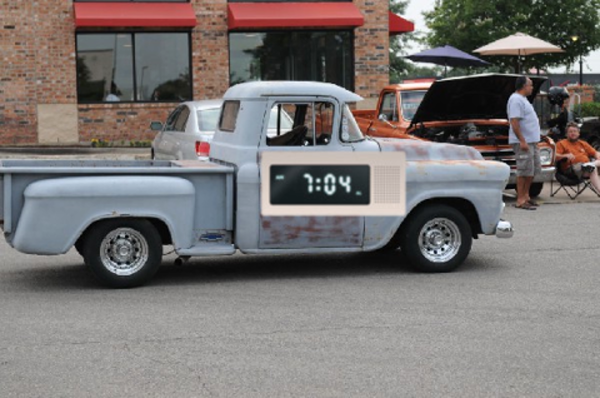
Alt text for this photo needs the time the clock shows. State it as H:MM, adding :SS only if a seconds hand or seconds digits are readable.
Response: 7:04
